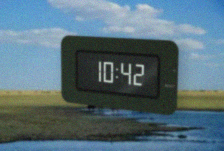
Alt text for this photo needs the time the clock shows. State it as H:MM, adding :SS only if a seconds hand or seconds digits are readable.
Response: 10:42
